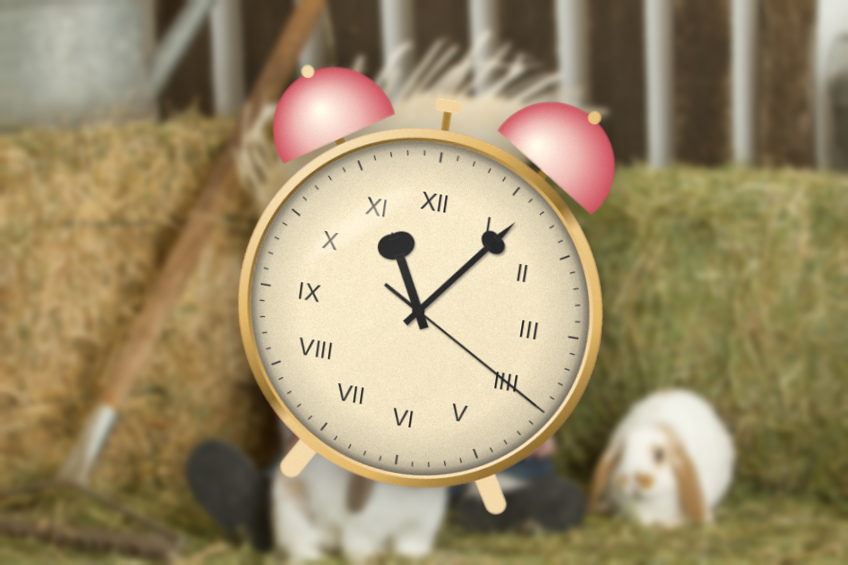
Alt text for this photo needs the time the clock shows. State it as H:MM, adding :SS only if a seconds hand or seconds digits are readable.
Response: 11:06:20
